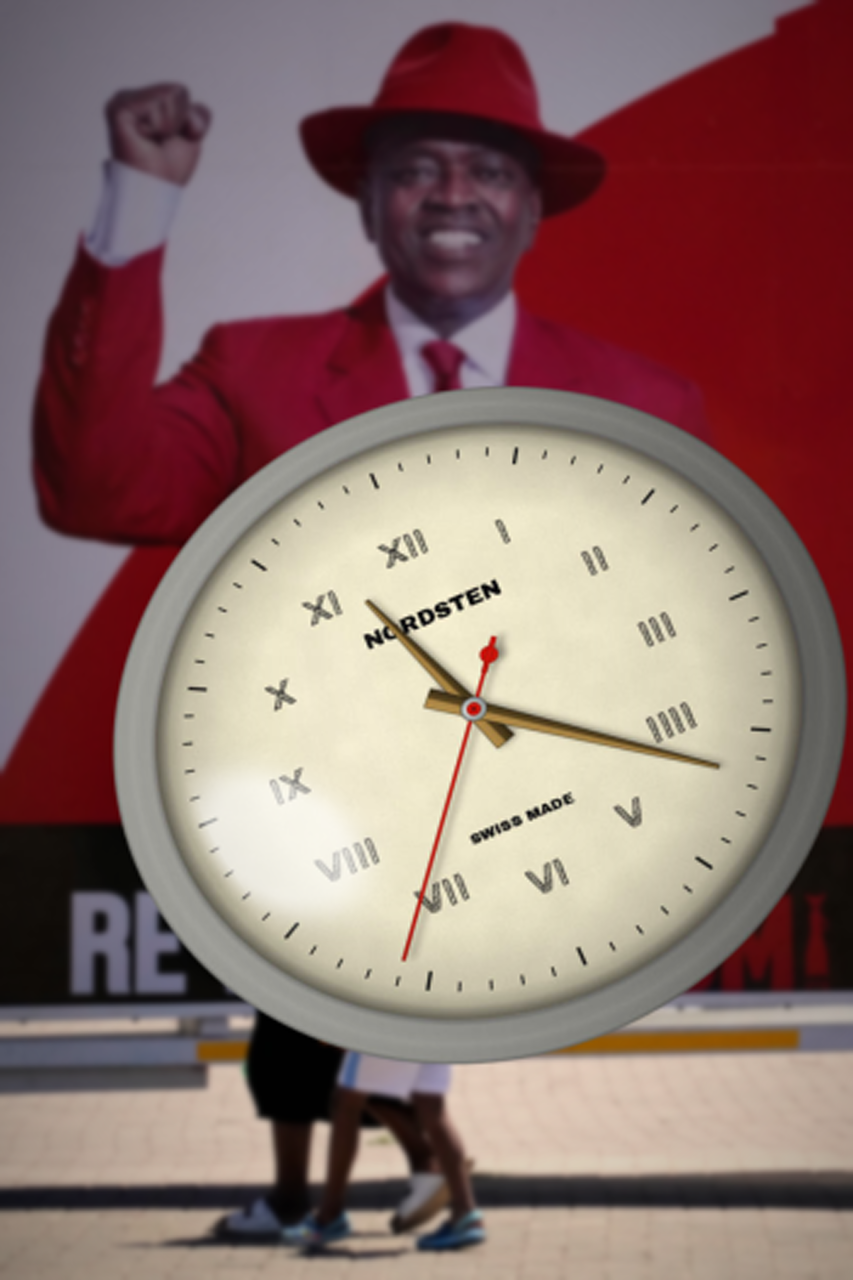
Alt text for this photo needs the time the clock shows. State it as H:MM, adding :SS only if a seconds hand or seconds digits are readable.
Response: 11:21:36
